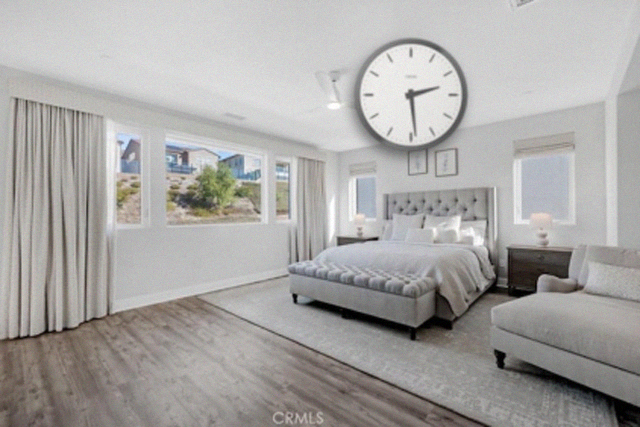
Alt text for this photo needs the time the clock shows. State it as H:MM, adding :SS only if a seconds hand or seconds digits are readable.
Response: 2:29
